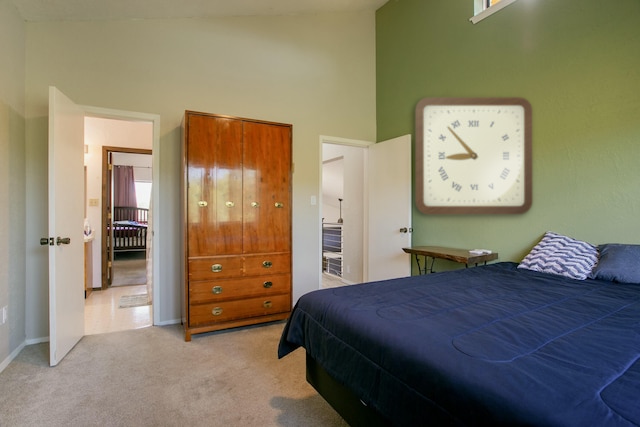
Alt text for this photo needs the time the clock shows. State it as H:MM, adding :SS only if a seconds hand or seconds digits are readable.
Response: 8:53
